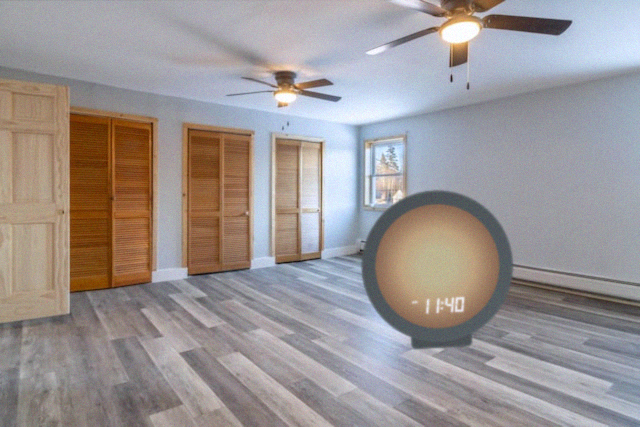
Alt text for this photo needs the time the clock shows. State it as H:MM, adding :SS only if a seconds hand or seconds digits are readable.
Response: 11:40
